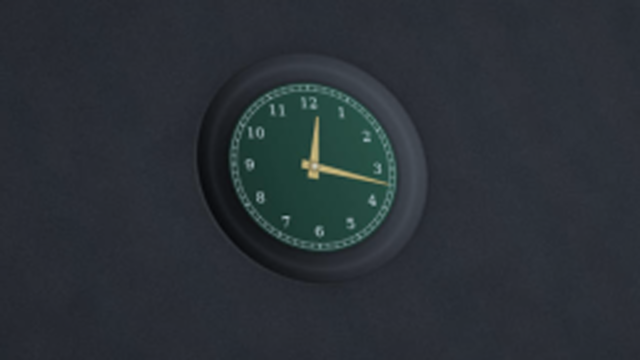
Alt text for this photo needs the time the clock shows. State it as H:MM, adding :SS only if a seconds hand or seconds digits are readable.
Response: 12:17
